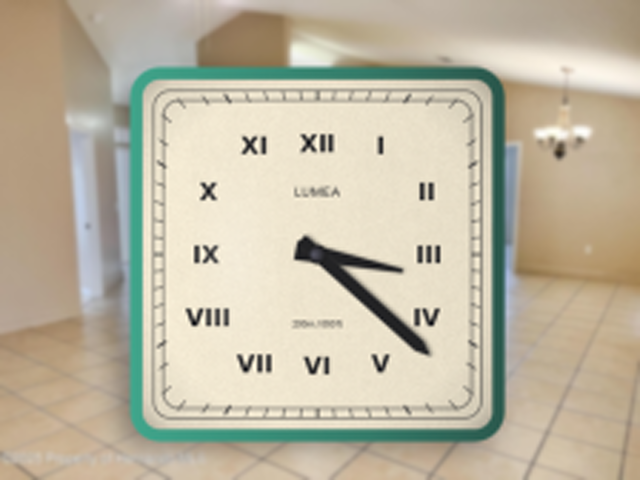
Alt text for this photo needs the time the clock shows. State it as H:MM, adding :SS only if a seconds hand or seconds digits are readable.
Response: 3:22
